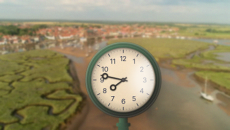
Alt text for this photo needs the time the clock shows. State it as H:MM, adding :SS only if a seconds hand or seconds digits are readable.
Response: 7:47
